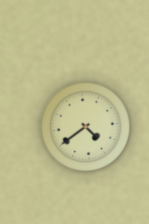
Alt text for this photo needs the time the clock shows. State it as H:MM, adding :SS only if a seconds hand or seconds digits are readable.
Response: 4:40
